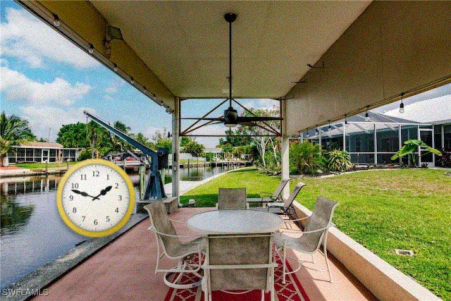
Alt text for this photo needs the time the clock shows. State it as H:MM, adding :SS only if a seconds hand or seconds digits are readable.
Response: 1:48
